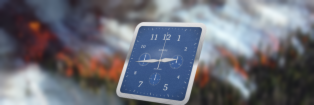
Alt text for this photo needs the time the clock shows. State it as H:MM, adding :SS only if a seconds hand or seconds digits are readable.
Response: 2:44
